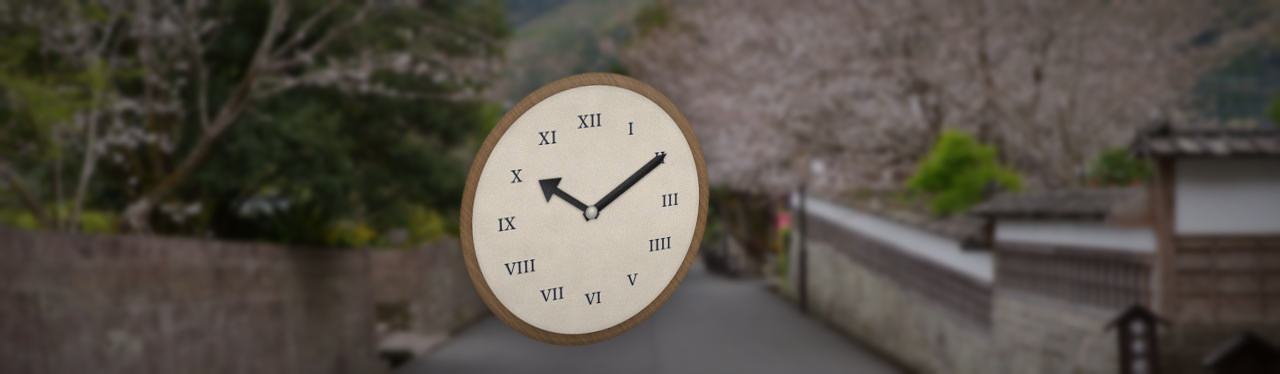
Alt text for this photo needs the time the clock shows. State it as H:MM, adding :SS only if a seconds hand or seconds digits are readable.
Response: 10:10
